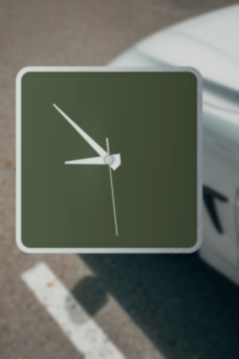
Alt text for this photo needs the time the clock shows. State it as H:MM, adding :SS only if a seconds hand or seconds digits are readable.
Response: 8:52:29
